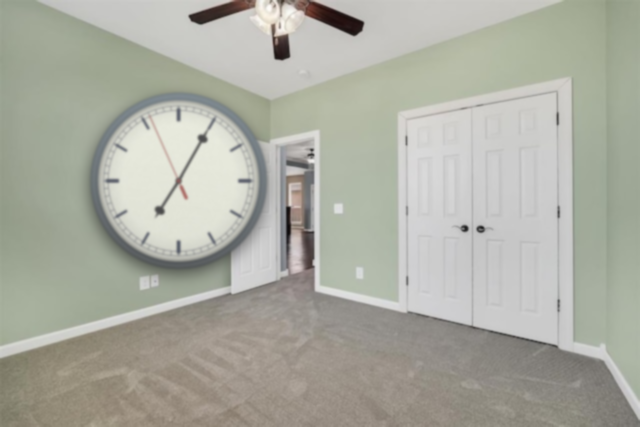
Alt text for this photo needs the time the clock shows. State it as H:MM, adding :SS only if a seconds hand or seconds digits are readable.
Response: 7:04:56
